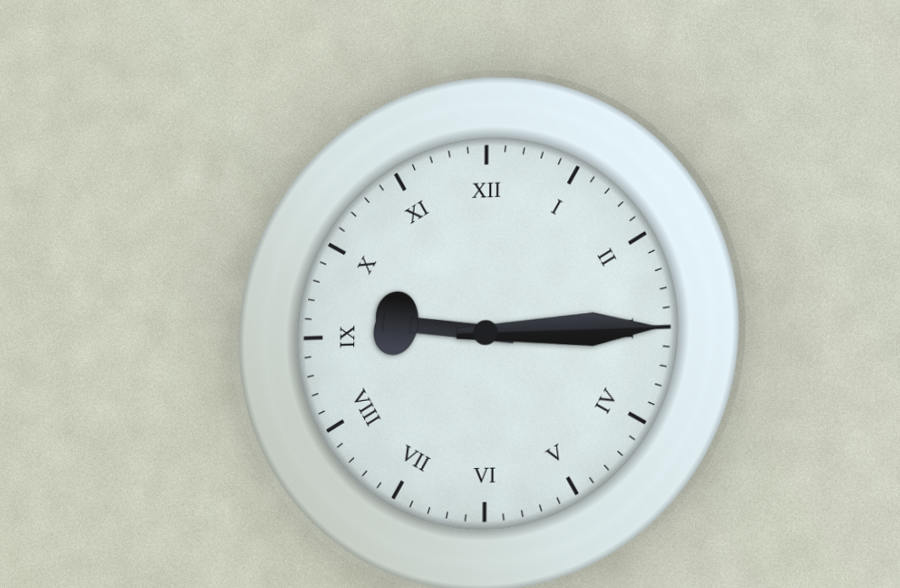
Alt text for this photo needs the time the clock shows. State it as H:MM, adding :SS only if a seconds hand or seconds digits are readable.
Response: 9:15
